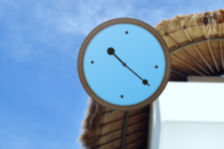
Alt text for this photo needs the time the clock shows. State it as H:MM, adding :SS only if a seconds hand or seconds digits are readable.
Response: 10:21
